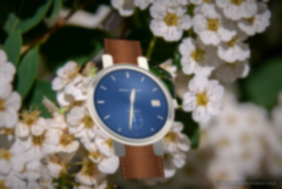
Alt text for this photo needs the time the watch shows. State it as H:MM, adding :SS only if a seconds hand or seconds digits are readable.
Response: 12:32
